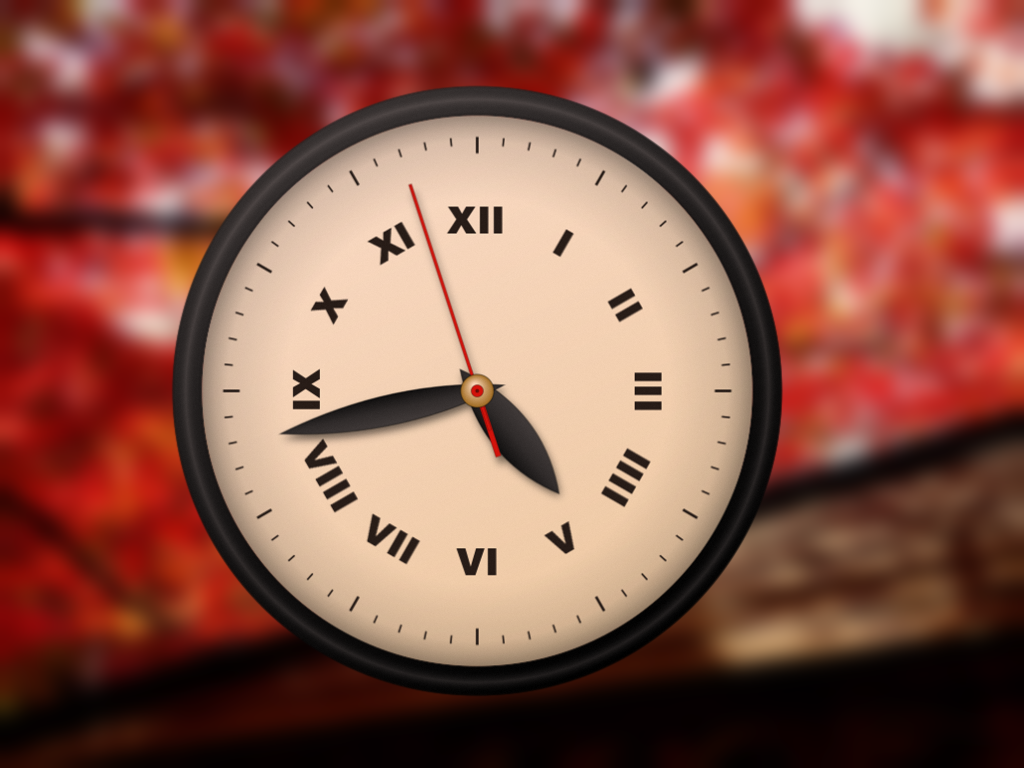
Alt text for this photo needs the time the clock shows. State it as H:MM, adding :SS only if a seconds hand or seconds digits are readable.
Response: 4:42:57
